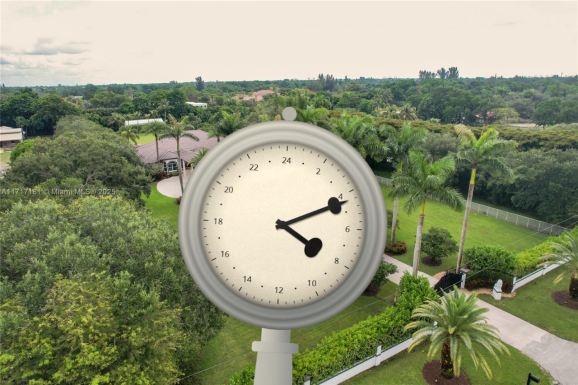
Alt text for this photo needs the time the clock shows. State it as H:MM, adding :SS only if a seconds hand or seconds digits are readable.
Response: 8:11
